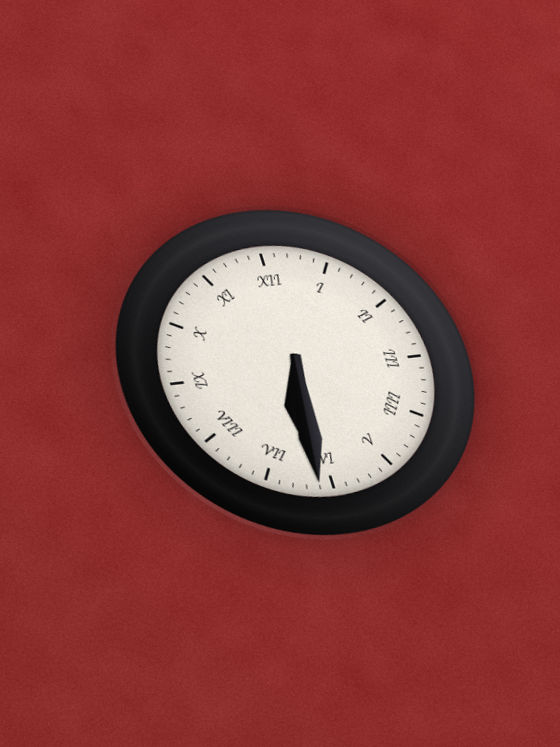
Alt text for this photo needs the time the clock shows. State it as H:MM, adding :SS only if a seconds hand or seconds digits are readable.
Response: 6:31
